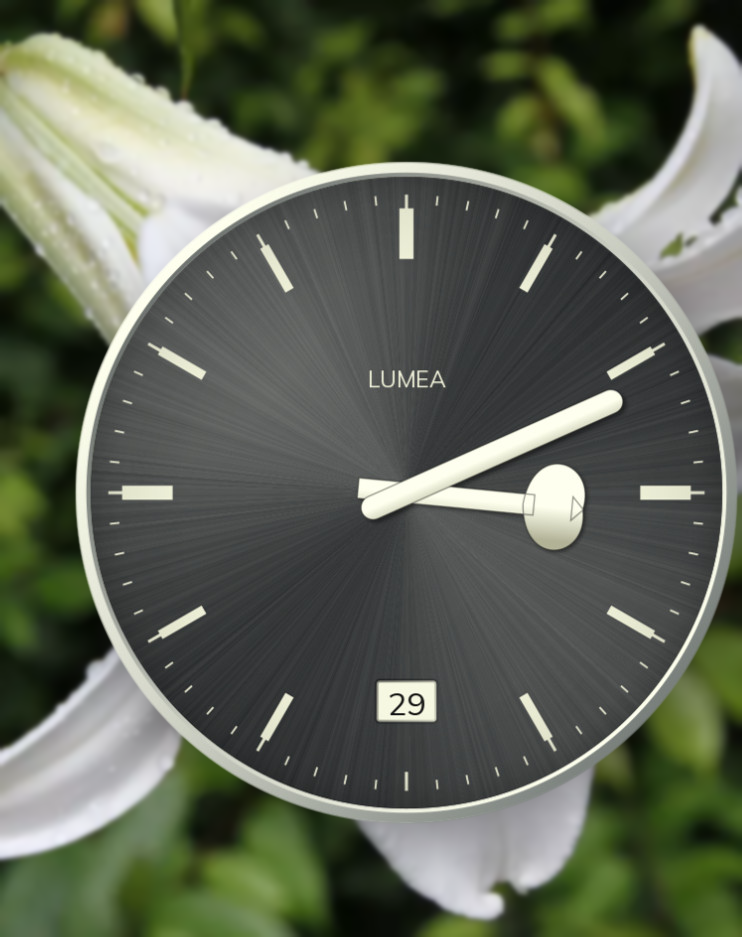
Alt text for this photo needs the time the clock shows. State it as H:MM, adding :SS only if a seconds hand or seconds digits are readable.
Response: 3:11
